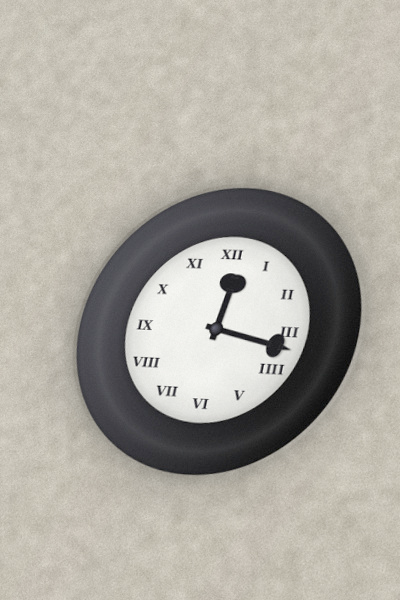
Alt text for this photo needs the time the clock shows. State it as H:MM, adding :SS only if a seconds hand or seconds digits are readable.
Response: 12:17
